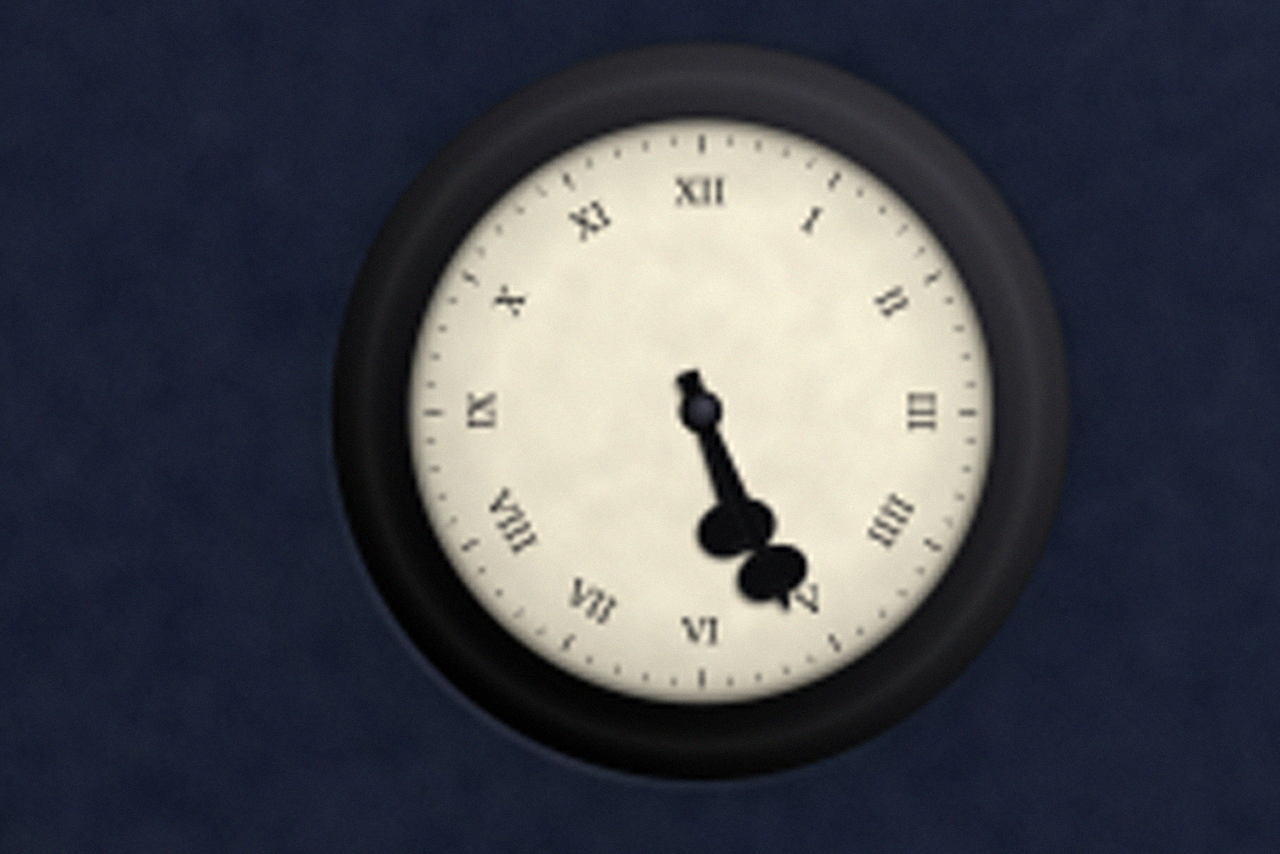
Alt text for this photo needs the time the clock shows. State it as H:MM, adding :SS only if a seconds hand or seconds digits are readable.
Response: 5:26
